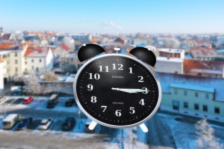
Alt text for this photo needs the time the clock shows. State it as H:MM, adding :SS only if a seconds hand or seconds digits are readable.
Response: 3:15
